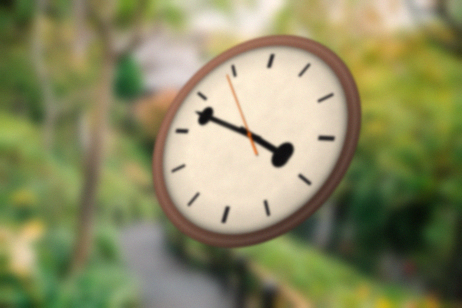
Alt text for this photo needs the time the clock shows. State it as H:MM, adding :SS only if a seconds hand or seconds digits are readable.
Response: 3:47:54
